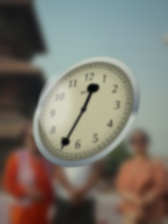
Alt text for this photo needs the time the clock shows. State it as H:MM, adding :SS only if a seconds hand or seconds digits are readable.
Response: 12:34
